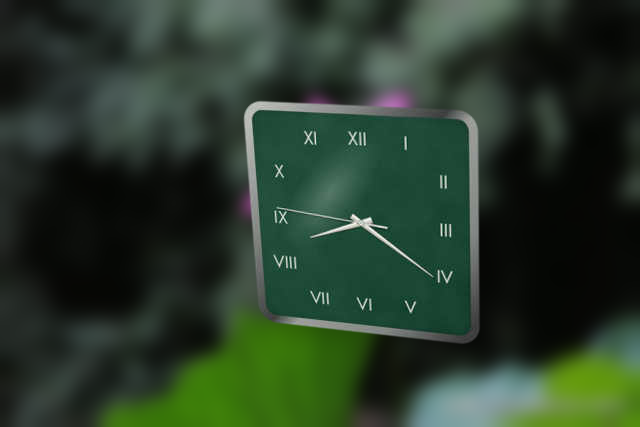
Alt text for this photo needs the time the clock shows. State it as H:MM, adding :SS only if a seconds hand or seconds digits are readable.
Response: 8:20:46
